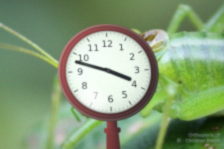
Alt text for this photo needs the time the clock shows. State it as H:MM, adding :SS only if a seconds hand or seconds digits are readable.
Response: 3:48
